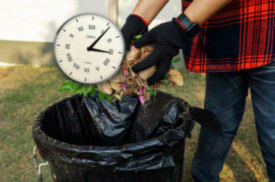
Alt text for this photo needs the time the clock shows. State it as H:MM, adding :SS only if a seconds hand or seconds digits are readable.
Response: 3:06
